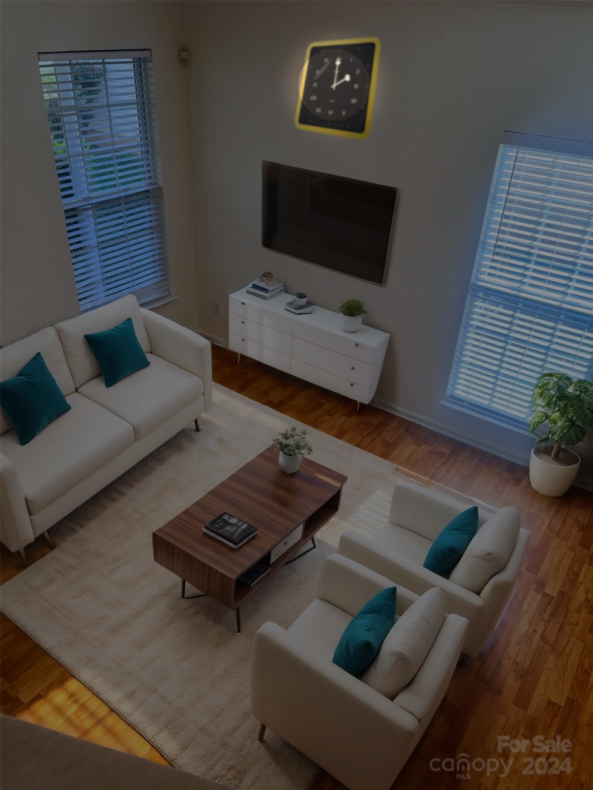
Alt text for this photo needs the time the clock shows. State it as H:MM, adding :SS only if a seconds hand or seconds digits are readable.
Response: 2:00
